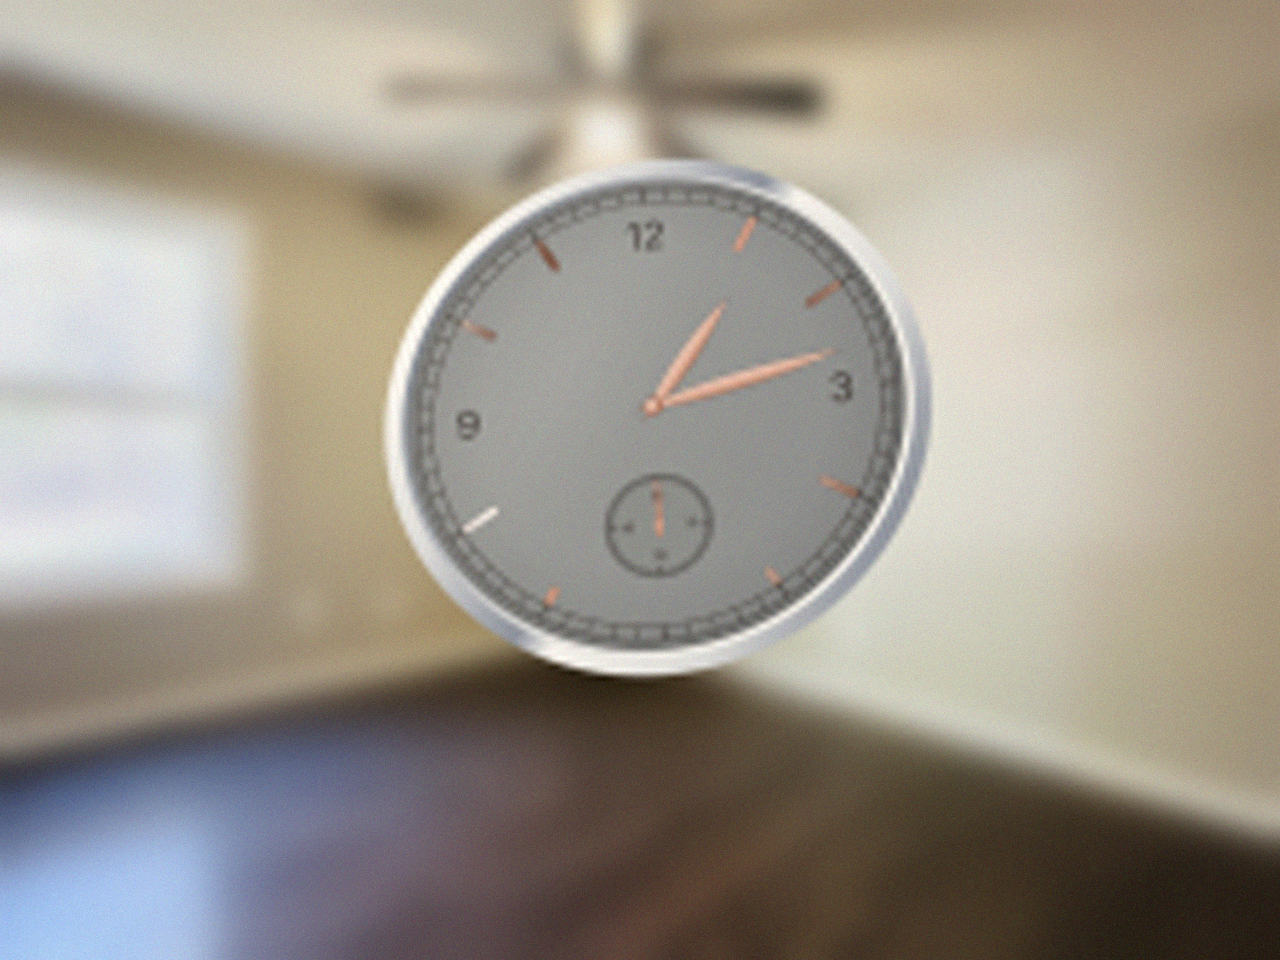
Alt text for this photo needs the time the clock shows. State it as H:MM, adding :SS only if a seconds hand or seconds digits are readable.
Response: 1:13
